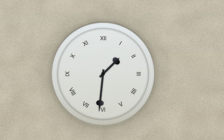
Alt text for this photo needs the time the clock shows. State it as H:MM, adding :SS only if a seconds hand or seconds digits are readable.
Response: 1:31
